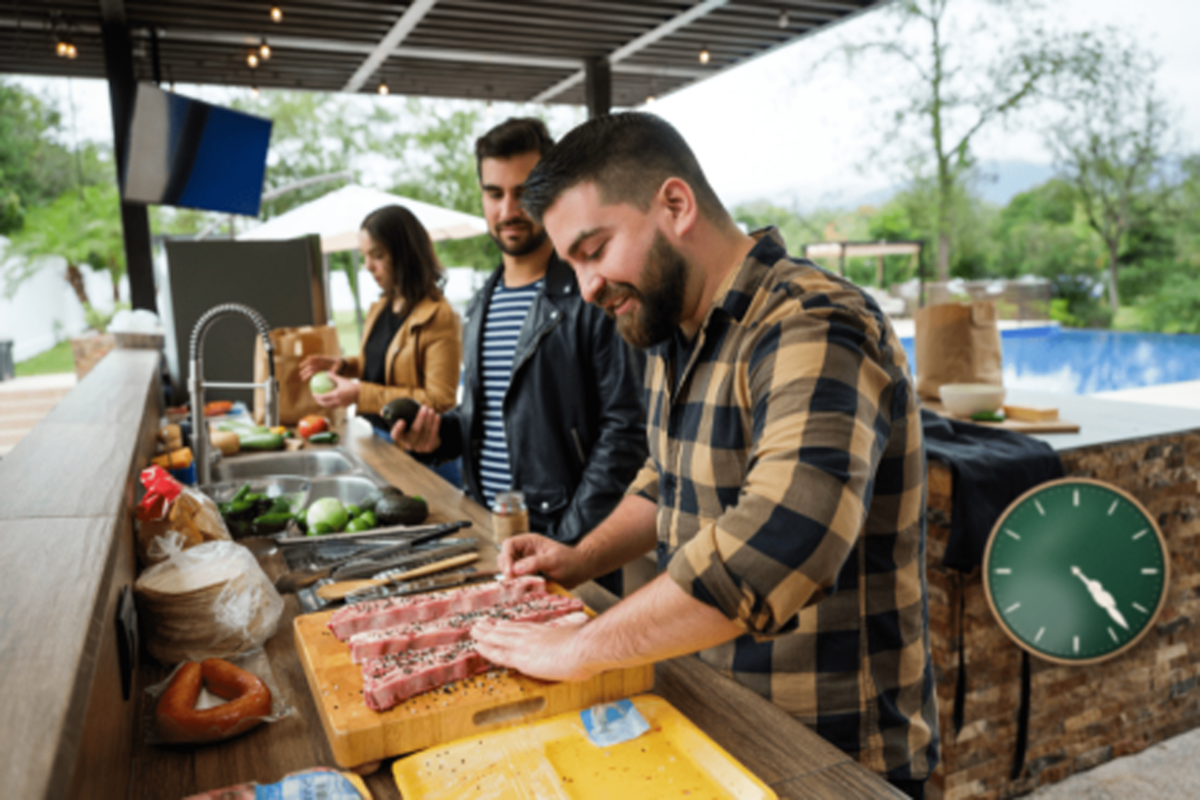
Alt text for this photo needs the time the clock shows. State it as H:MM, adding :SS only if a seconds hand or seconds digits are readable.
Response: 4:23
